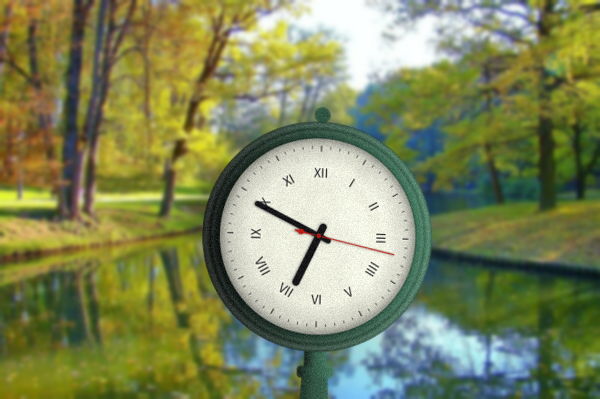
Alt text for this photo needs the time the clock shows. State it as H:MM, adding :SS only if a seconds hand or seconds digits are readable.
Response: 6:49:17
